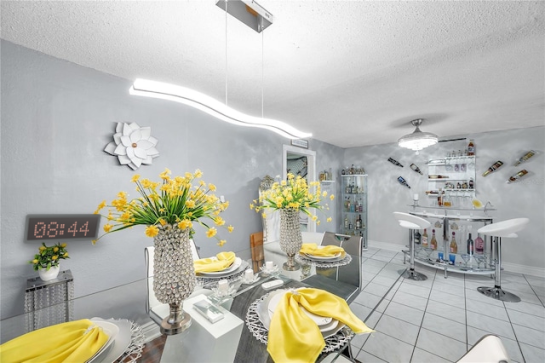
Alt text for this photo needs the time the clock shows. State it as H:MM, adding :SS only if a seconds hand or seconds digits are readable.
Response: 8:44
